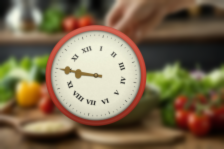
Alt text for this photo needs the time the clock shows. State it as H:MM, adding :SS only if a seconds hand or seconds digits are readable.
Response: 9:50
